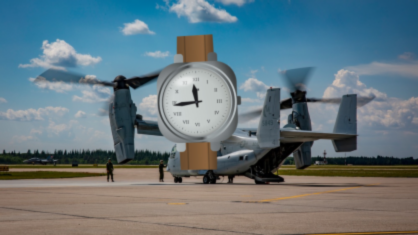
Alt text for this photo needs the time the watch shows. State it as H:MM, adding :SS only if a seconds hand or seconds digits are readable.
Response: 11:44
